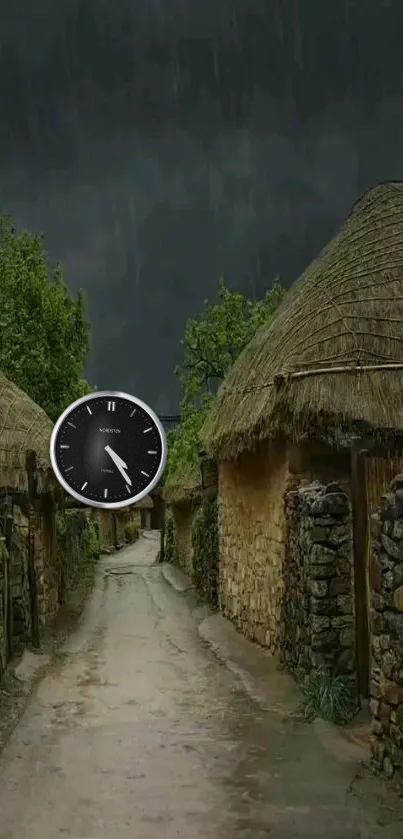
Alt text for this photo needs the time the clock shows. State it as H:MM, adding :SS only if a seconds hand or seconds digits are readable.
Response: 4:24
